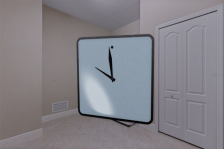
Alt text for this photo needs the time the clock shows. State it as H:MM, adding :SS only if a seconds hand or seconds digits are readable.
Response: 9:59
